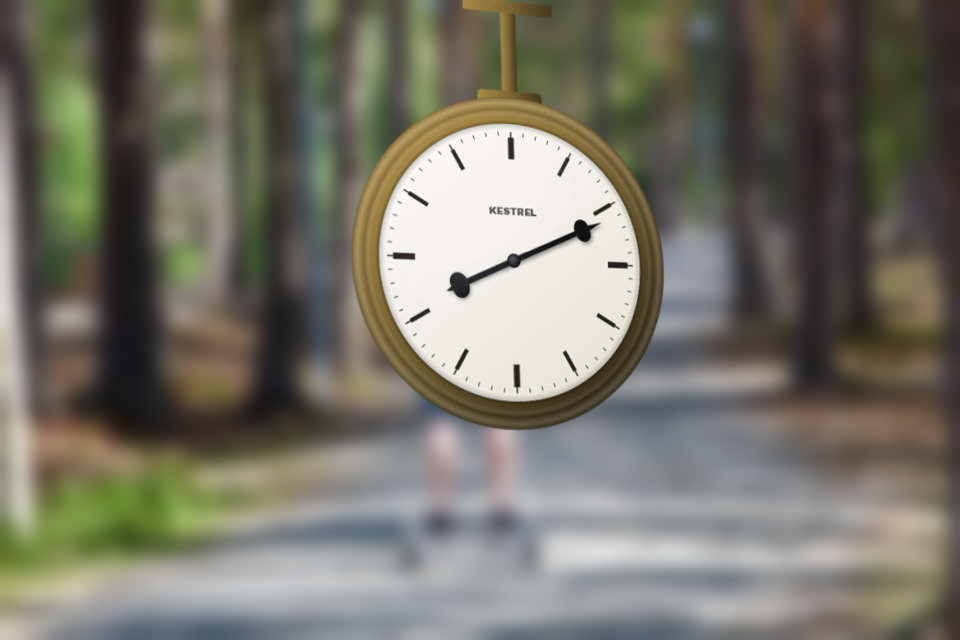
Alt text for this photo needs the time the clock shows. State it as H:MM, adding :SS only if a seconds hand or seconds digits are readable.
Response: 8:11
